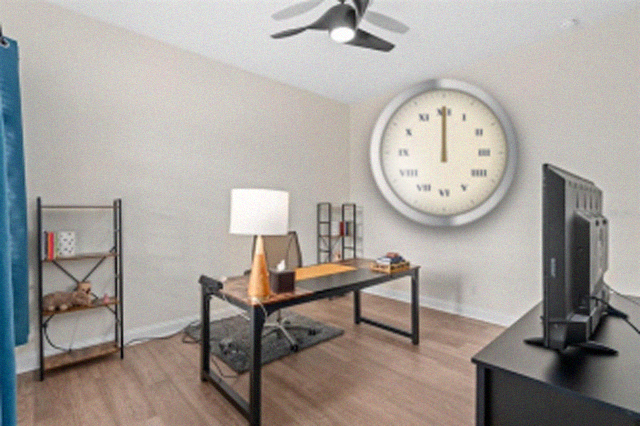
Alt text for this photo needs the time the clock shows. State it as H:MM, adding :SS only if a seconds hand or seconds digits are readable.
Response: 12:00
